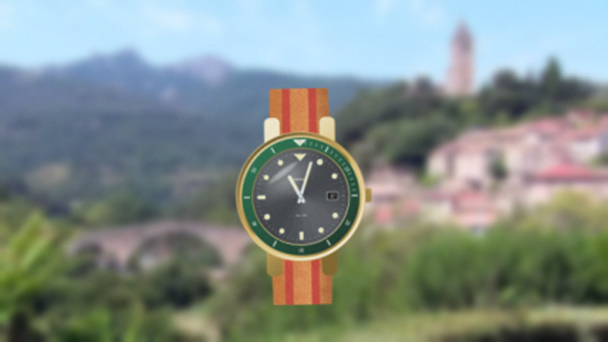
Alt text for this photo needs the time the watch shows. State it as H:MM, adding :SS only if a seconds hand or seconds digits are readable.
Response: 11:03
